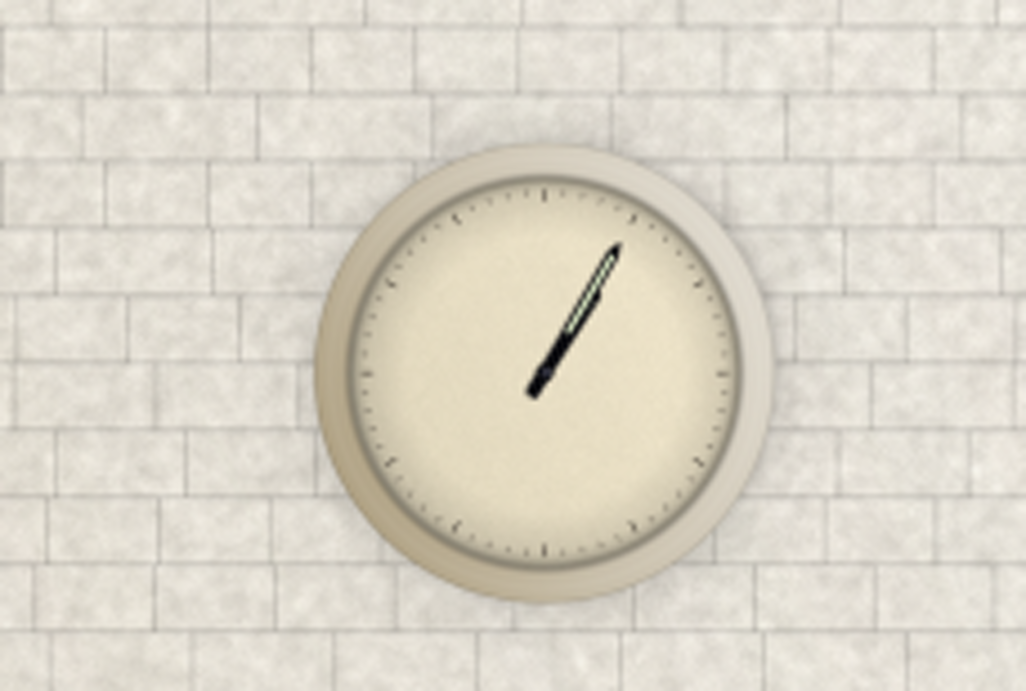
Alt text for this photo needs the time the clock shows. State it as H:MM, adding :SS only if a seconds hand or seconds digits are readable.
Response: 1:05
